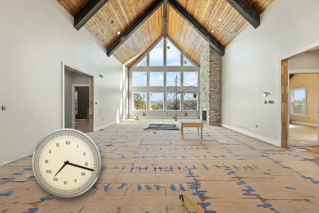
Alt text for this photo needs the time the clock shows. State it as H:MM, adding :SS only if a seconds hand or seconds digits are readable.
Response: 7:17
